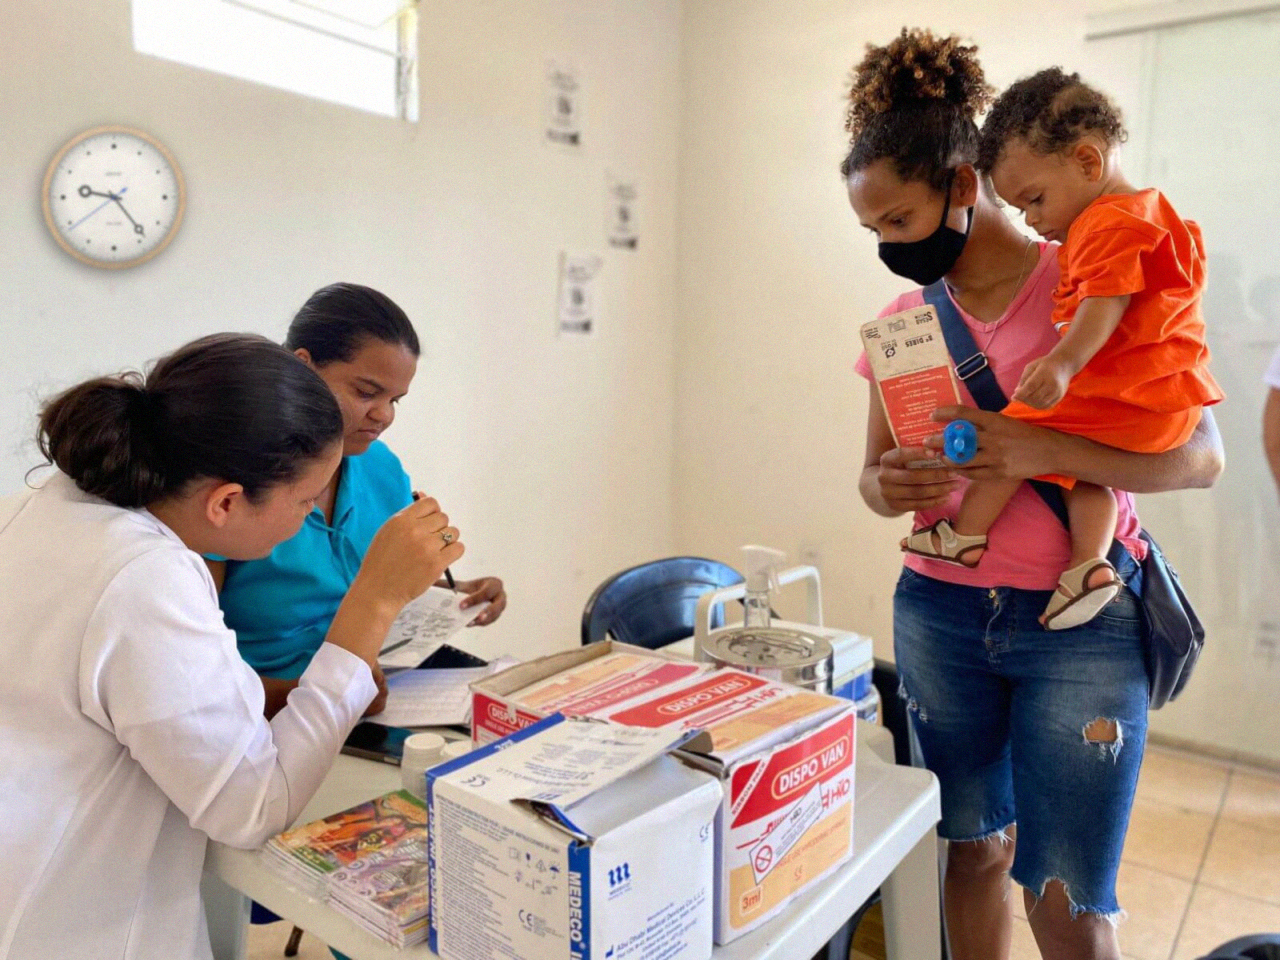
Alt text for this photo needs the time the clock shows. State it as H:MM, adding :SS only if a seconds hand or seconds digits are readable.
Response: 9:23:39
